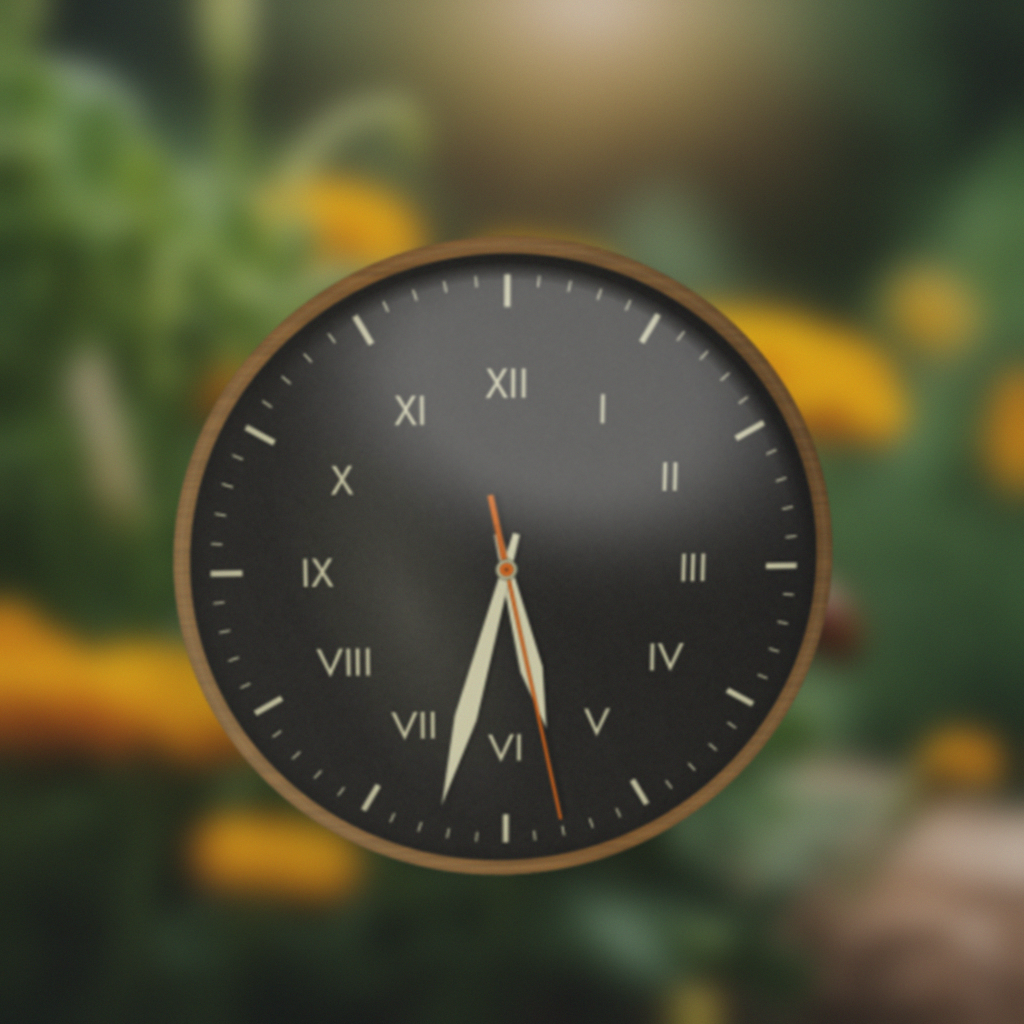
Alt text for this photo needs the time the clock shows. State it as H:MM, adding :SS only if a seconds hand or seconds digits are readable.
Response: 5:32:28
